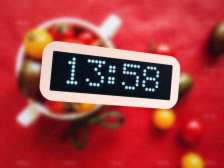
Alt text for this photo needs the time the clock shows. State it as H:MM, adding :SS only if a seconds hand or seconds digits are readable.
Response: 13:58
